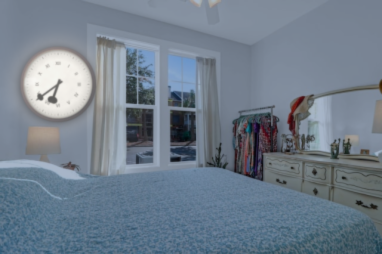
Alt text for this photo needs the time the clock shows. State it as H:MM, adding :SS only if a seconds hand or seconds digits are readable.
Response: 6:39
